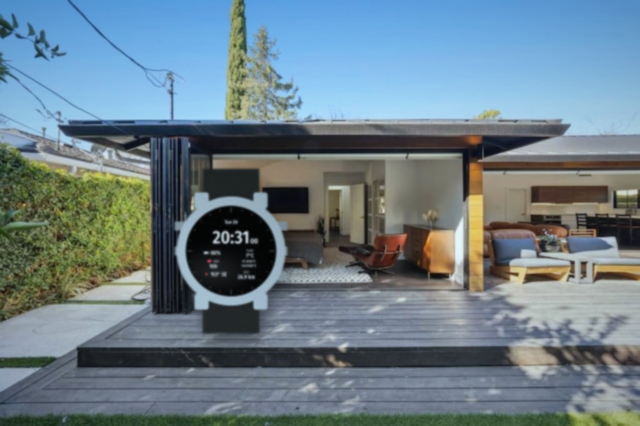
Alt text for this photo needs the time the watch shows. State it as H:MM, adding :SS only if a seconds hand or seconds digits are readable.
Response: 20:31
